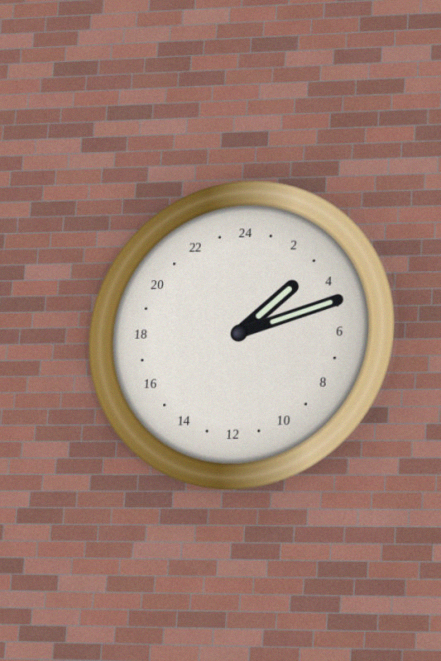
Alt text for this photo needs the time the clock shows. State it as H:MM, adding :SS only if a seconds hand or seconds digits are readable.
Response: 3:12
